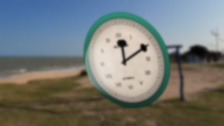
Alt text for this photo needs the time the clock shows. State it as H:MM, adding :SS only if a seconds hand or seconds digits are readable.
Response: 12:11
